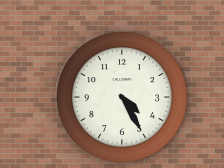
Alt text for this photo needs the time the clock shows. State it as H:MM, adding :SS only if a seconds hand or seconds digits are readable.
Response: 4:25
